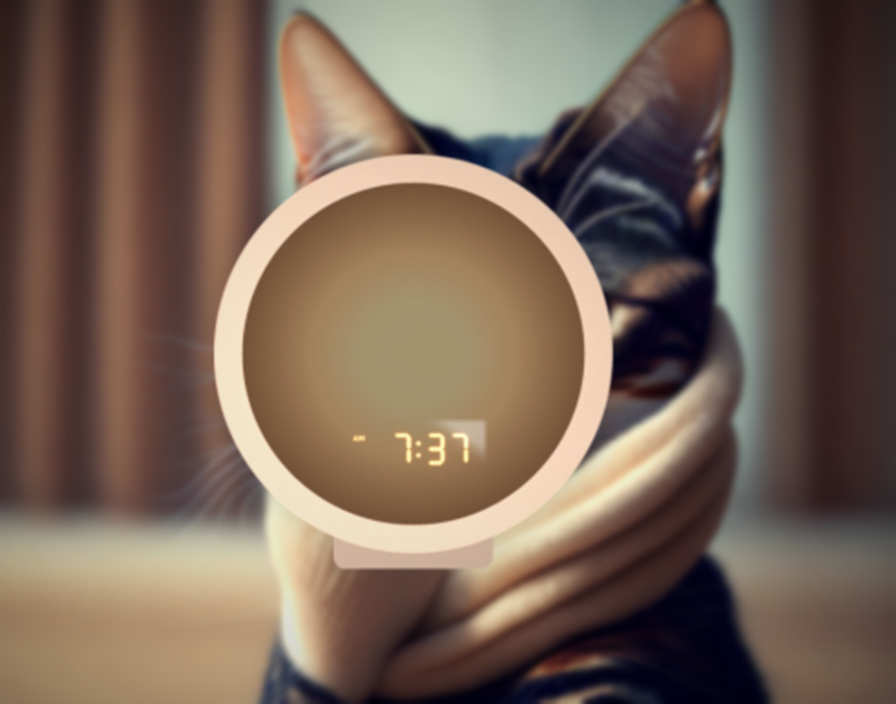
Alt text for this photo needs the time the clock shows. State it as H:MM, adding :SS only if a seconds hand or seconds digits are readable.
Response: 7:37
